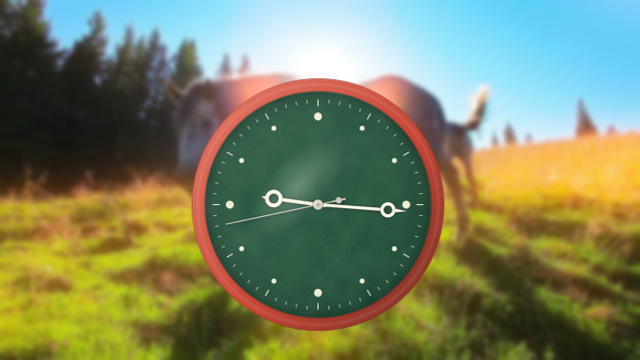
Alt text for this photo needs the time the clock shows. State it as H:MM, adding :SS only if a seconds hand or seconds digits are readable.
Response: 9:15:43
